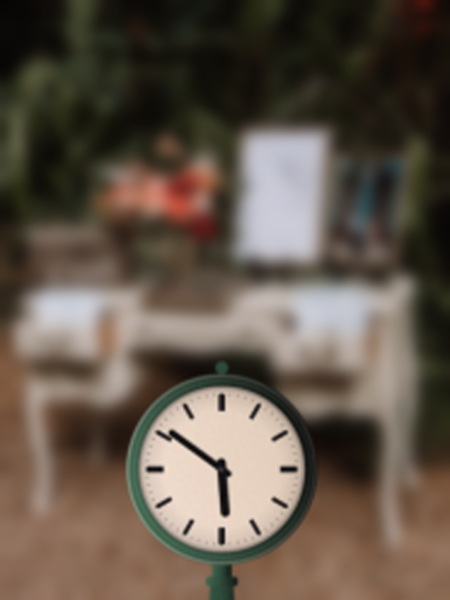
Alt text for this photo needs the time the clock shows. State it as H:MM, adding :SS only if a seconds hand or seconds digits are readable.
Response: 5:51
